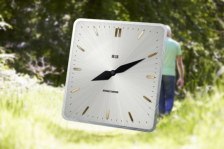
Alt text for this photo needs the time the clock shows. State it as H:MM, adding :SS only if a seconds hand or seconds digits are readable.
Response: 8:10
